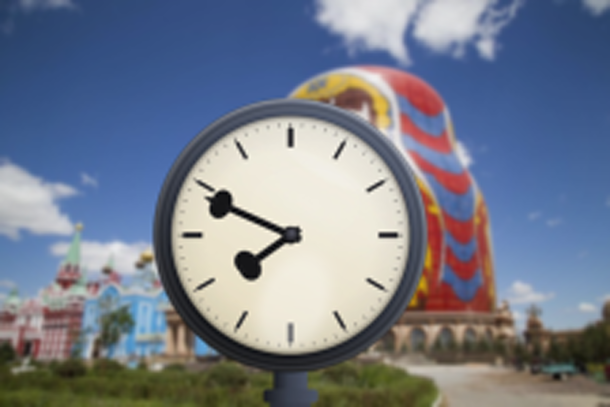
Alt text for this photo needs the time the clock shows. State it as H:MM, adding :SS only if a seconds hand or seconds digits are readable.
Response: 7:49
